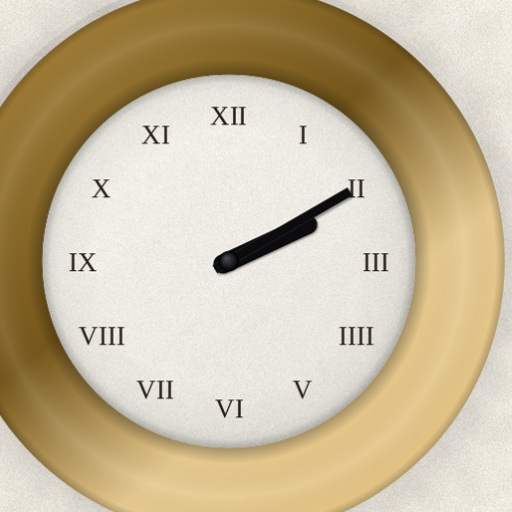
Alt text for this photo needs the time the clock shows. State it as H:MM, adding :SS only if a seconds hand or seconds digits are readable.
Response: 2:10
